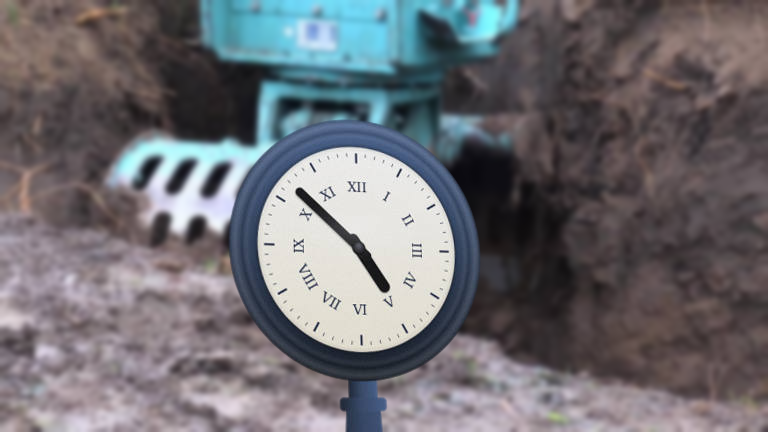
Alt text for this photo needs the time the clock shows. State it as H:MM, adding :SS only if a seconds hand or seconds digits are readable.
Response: 4:52
